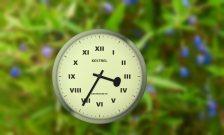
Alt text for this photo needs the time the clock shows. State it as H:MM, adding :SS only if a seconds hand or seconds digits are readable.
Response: 3:35
